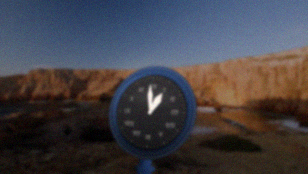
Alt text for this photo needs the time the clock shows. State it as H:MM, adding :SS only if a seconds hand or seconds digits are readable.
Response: 12:59
